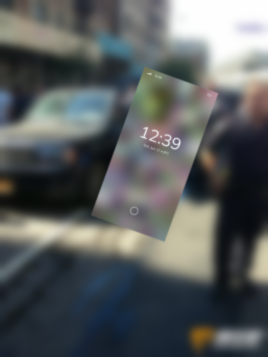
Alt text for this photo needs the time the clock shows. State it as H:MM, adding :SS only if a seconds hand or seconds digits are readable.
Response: 12:39
